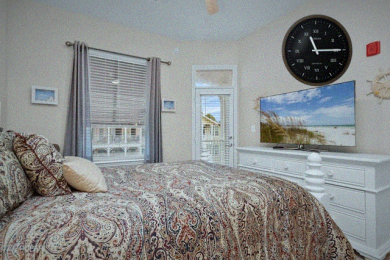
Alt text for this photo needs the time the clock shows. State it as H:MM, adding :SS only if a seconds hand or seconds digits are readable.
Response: 11:15
